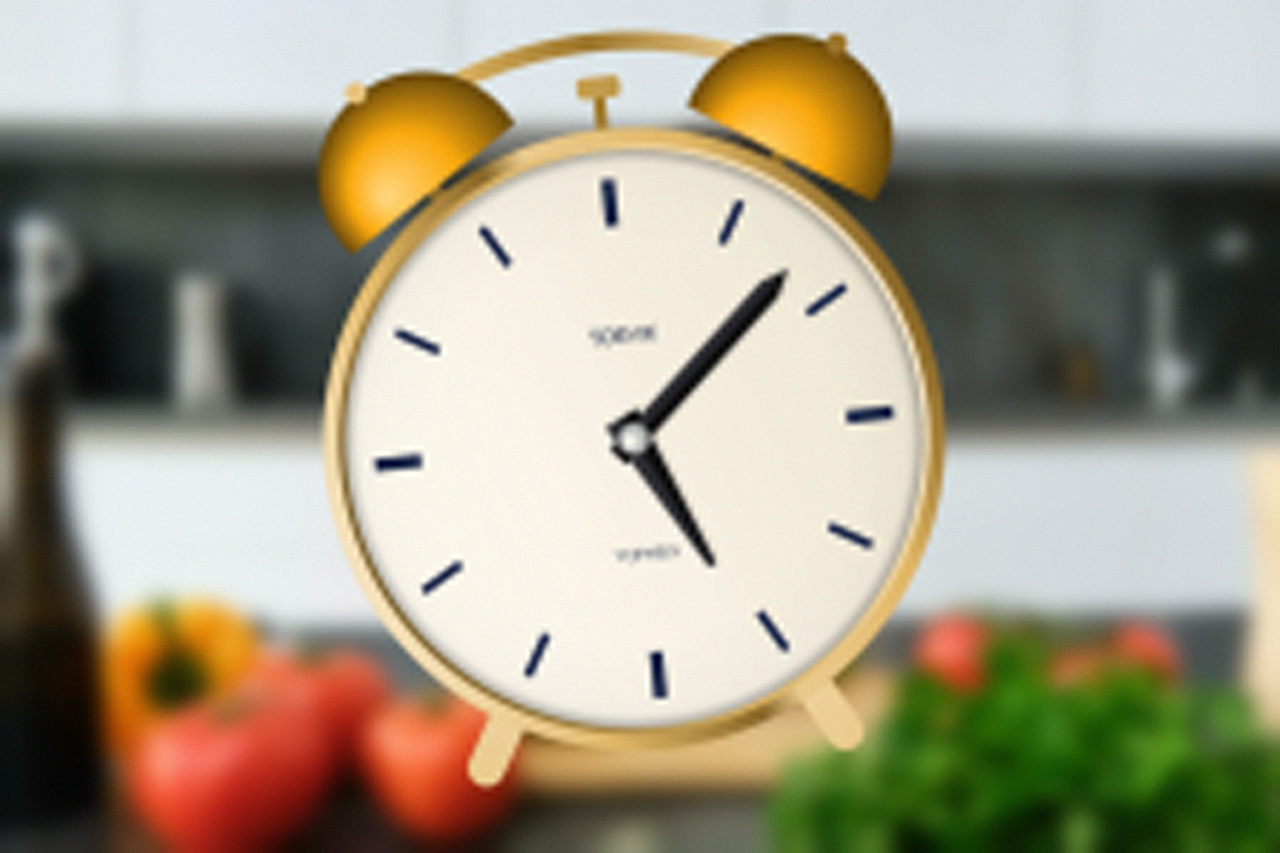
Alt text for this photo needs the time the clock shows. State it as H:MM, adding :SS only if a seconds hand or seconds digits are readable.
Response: 5:08
